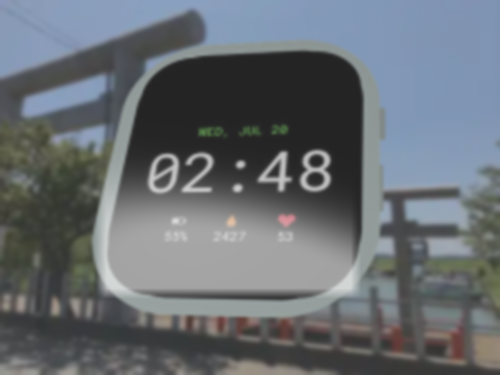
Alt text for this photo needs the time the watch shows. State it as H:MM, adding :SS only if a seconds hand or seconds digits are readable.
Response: 2:48
